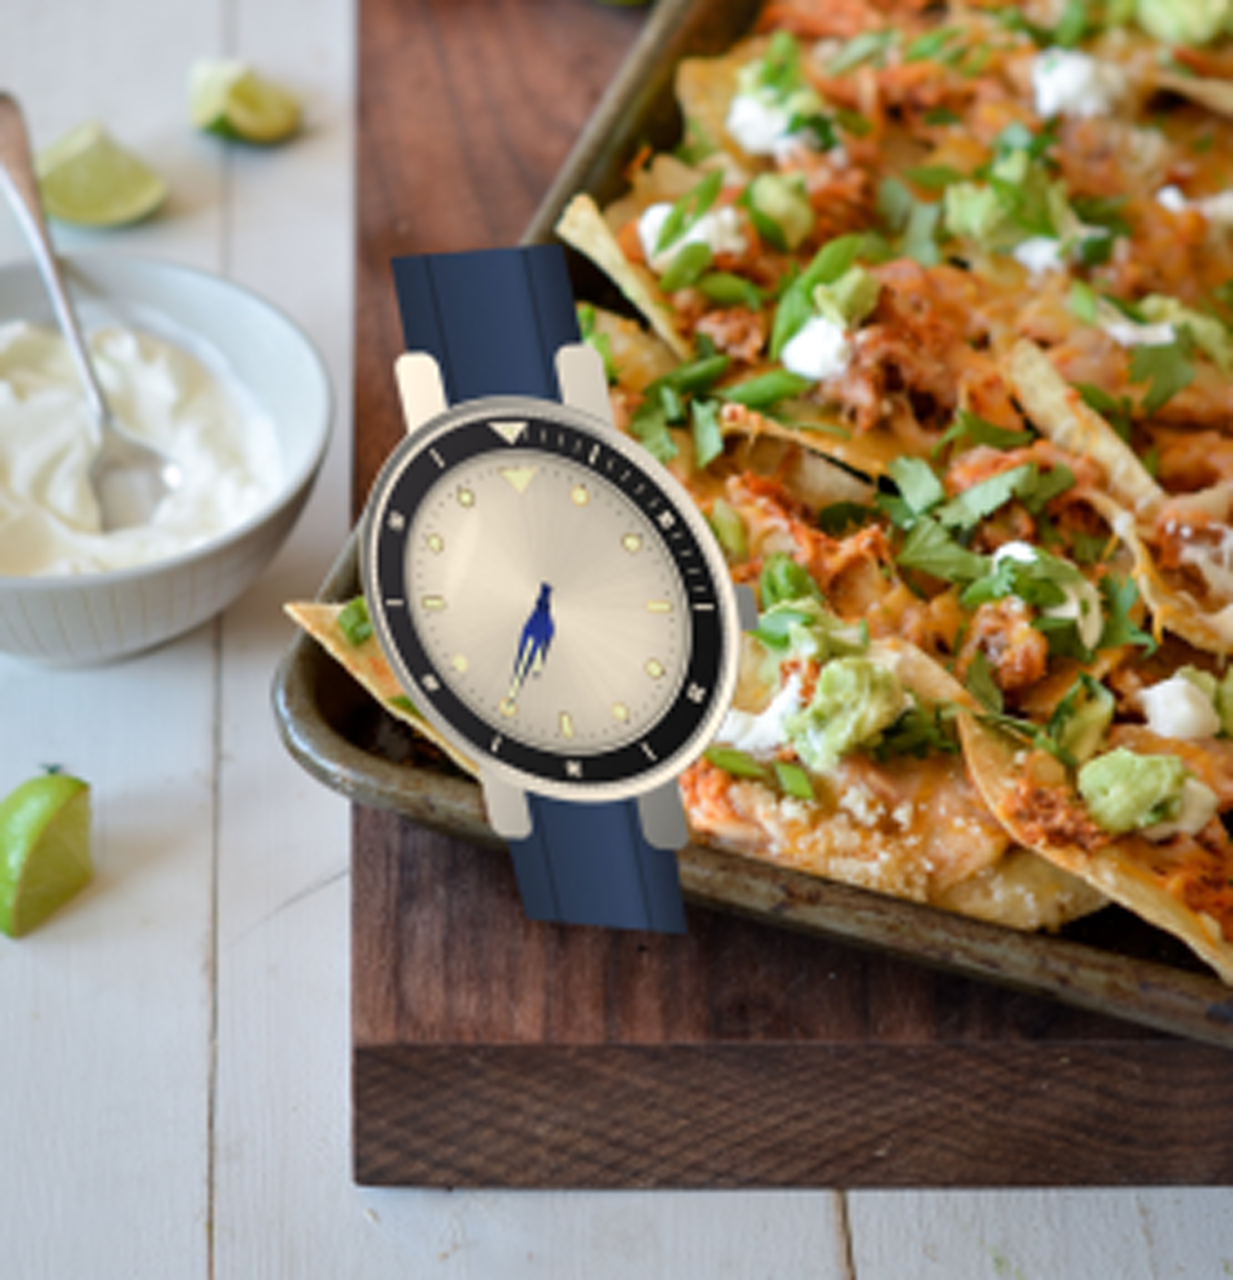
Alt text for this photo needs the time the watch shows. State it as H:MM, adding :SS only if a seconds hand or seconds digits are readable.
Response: 6:35
